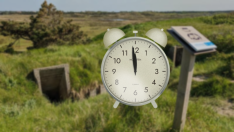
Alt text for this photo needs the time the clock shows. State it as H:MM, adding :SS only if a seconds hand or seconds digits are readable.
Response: 11:59
